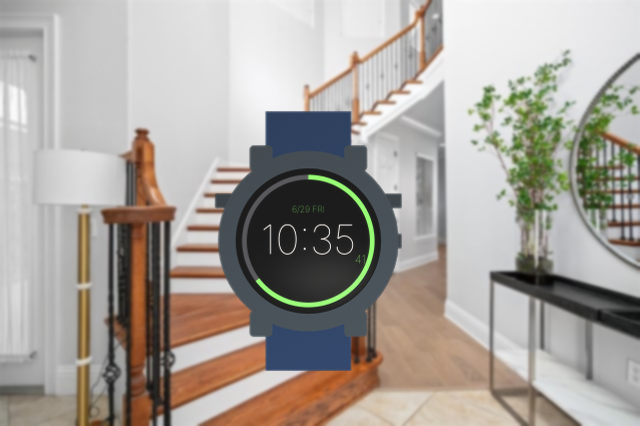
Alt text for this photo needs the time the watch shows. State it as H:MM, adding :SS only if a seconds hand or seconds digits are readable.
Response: 10:35:41
